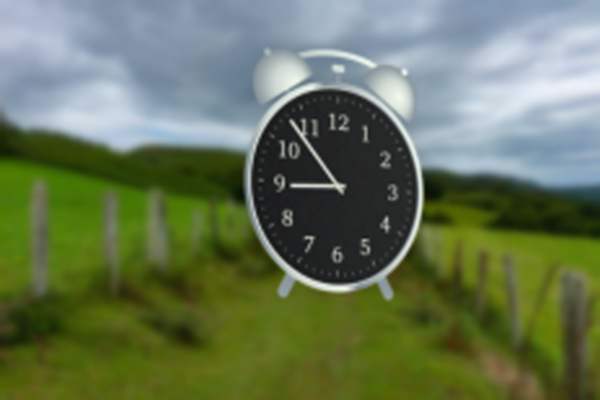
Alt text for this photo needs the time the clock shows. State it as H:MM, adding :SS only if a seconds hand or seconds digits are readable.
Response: 8:53
